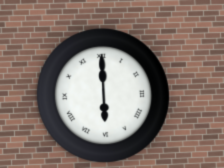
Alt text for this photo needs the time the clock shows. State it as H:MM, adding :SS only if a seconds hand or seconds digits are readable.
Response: 6:00
